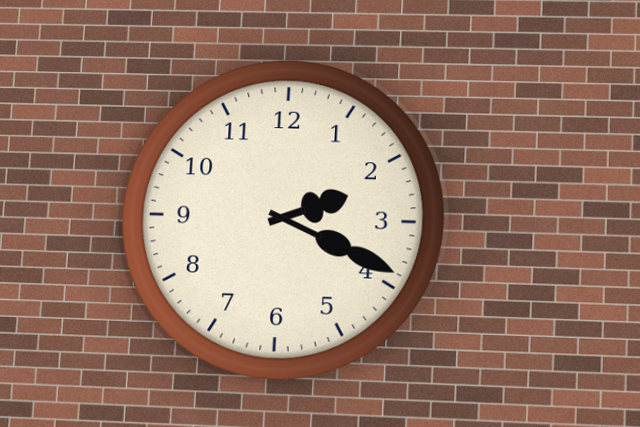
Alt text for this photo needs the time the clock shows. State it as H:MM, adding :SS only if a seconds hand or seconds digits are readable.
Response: 2:19
